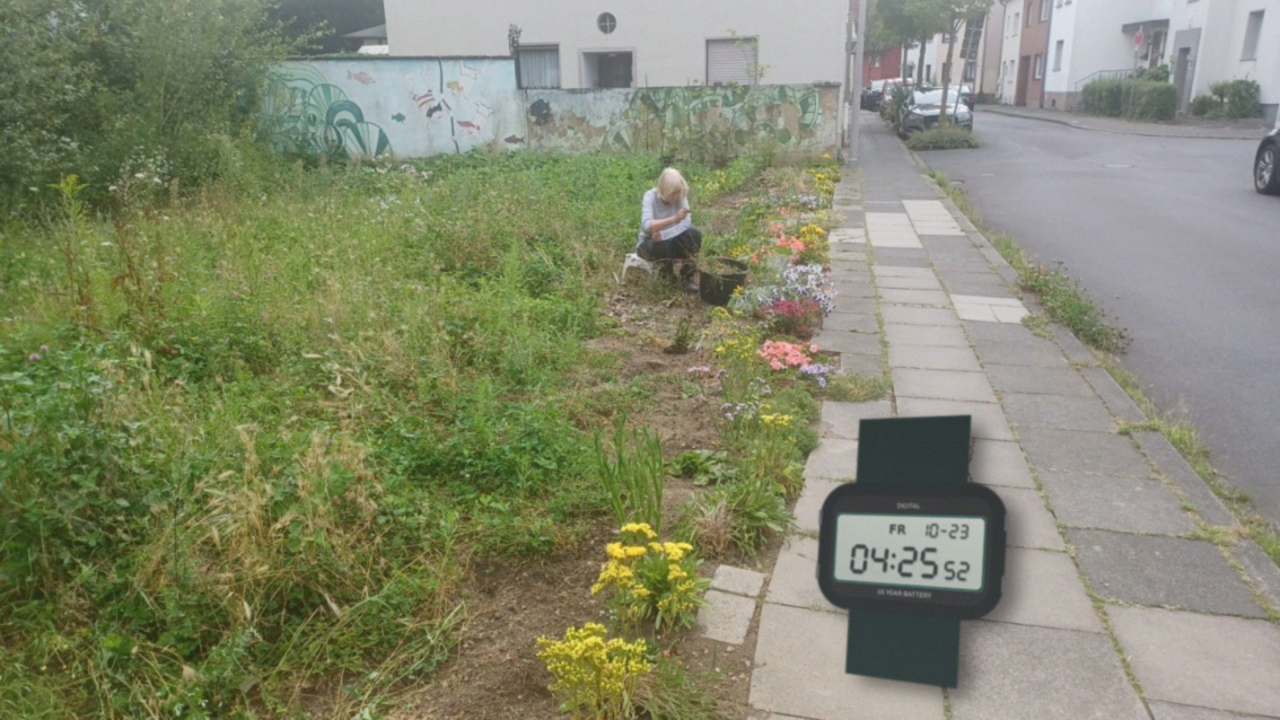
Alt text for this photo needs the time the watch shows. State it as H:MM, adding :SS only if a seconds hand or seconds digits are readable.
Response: 4:25:52
